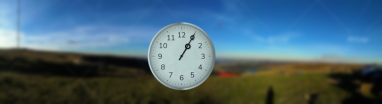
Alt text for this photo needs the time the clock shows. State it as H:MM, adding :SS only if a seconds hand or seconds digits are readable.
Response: 1:05
